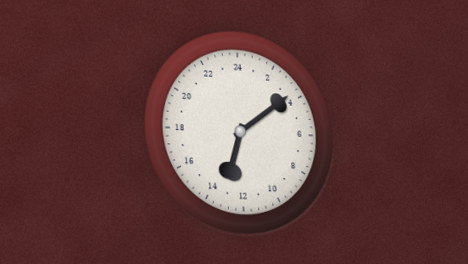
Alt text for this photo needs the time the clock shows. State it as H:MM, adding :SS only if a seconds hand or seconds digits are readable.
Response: 13:09
